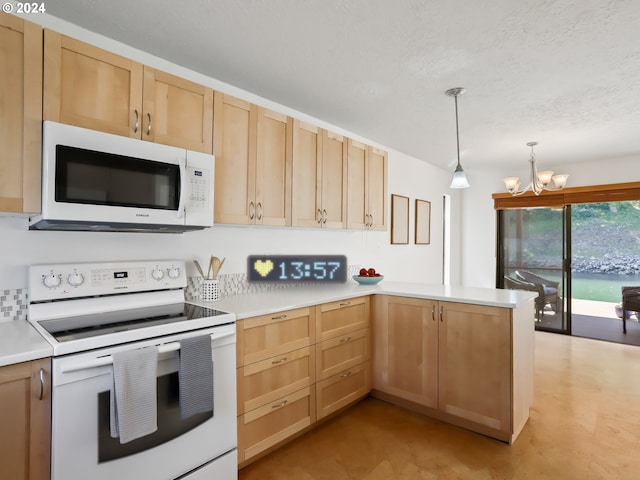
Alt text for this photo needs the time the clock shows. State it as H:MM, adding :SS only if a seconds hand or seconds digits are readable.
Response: 13:57
